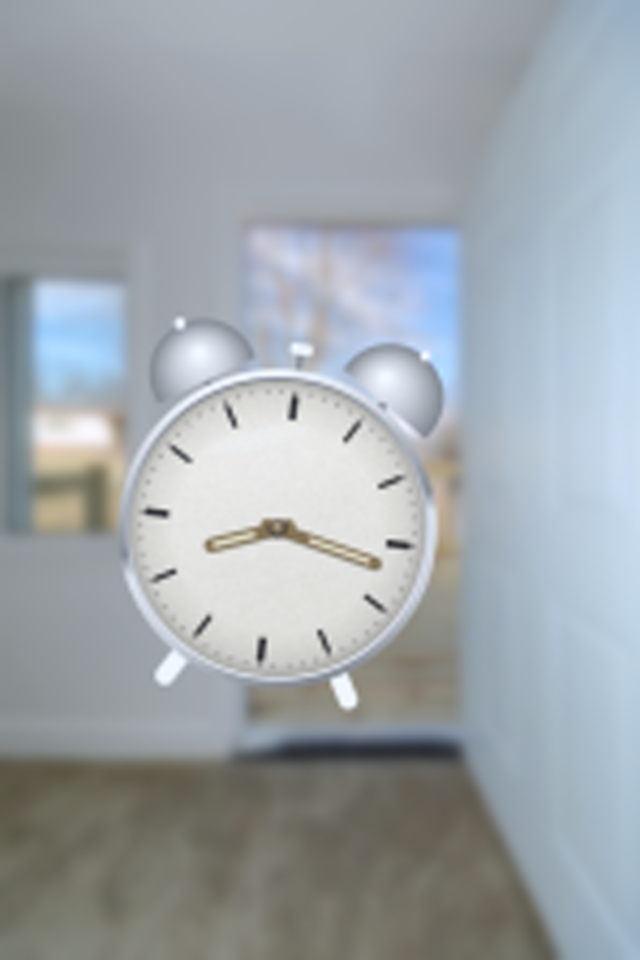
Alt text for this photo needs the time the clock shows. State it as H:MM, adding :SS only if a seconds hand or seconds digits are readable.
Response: 8:17
